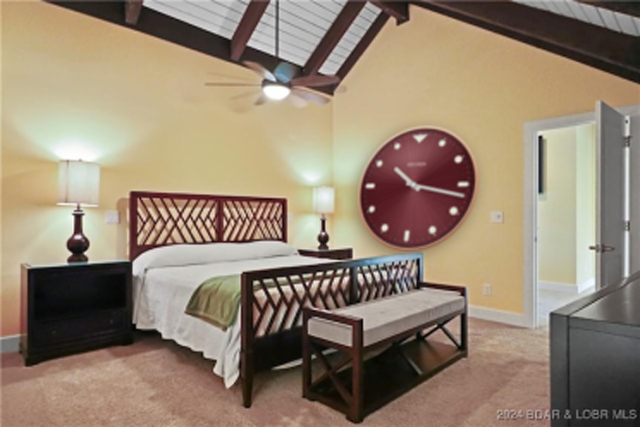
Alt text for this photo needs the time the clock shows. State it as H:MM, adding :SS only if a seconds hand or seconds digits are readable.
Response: 10:17
